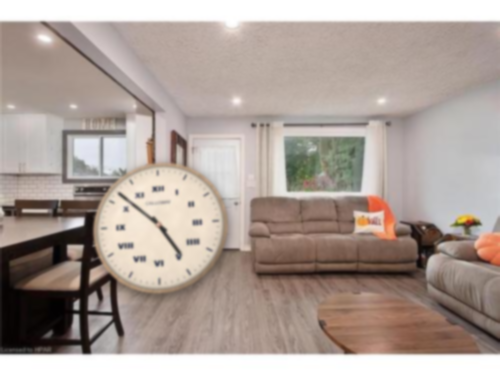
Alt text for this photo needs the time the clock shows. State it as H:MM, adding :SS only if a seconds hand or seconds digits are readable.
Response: 4:52
